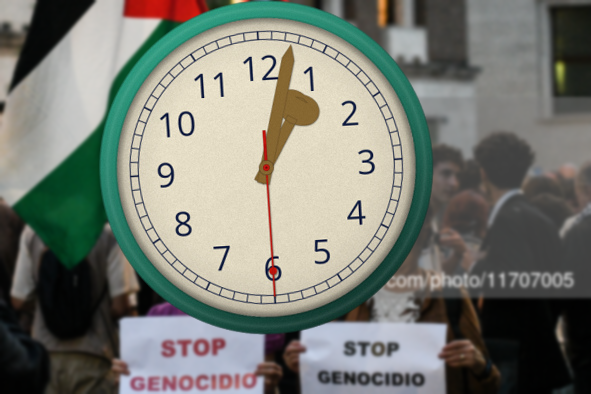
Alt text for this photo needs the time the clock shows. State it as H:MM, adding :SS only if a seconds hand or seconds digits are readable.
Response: 1:02:30
